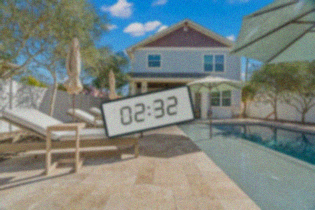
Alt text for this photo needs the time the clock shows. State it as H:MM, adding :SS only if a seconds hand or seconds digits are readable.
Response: 2:32
